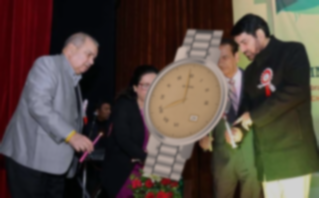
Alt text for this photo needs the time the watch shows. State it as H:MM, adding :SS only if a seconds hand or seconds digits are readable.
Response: 7:59
